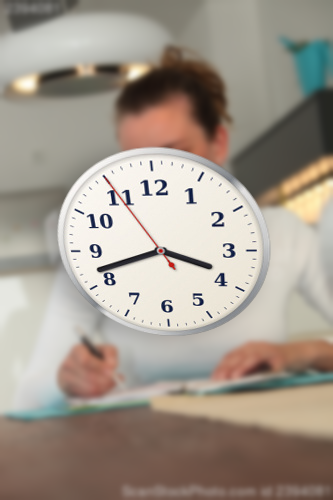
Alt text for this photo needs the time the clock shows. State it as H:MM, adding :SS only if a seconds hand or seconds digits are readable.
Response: 3:41:55
